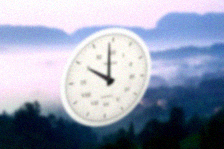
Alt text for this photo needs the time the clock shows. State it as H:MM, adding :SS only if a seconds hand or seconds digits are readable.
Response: 9:59
